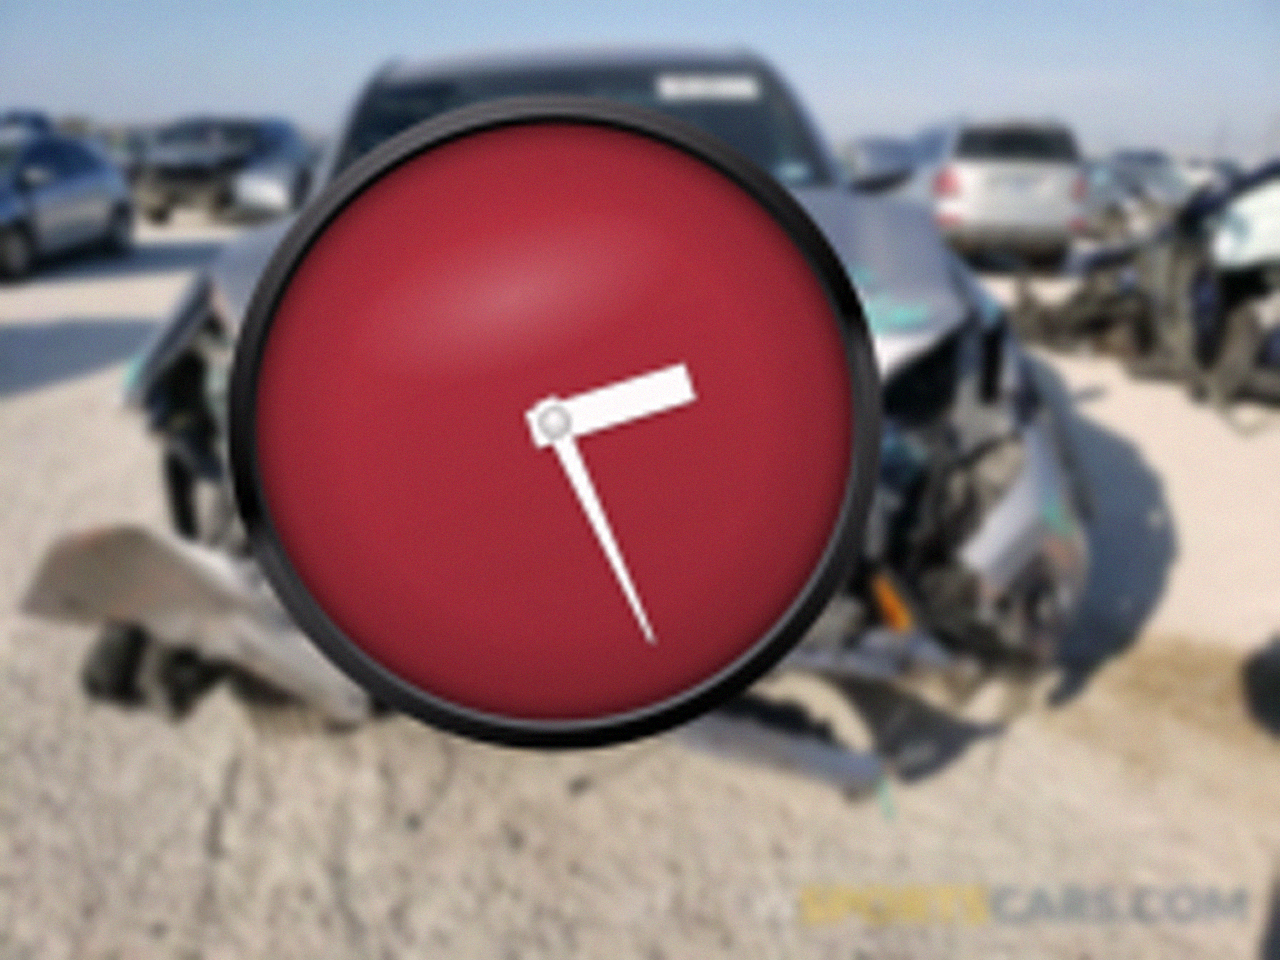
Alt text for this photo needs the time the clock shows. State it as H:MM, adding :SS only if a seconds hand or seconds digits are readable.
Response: 2:26
